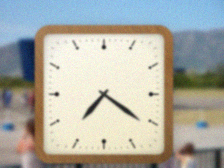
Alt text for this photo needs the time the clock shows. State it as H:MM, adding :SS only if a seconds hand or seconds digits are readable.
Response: 7:21
